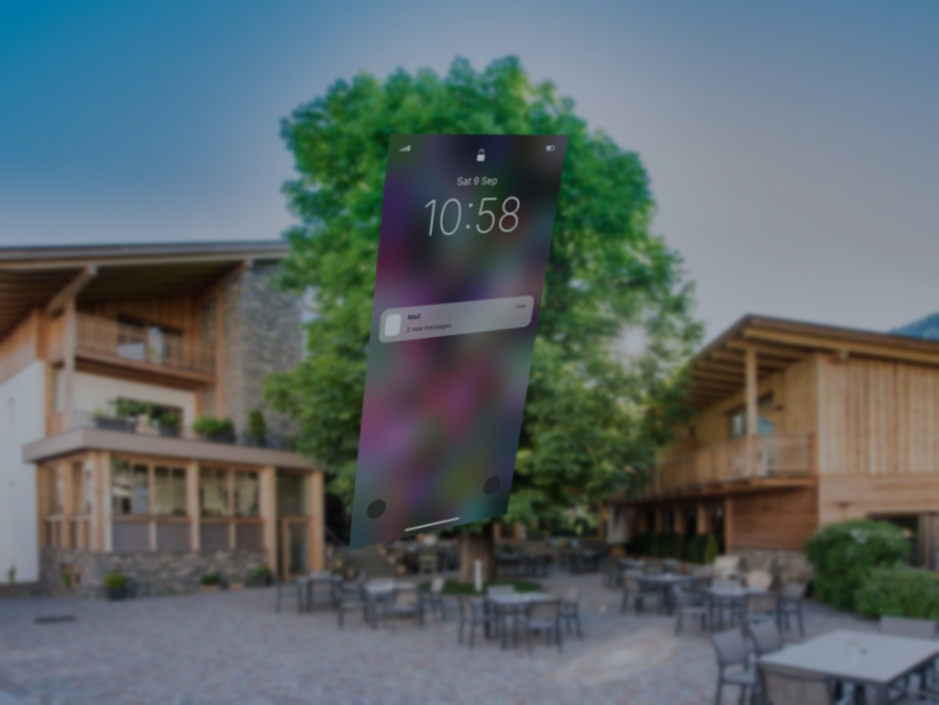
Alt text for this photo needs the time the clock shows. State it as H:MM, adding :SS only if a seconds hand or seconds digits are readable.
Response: 10:58
